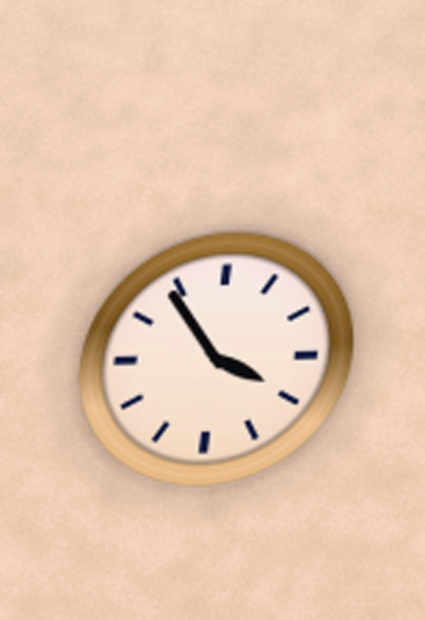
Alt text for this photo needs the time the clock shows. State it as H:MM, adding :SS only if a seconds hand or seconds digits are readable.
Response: 3:54
